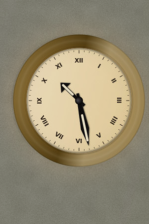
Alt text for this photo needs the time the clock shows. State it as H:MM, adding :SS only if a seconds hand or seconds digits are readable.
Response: 10:28
